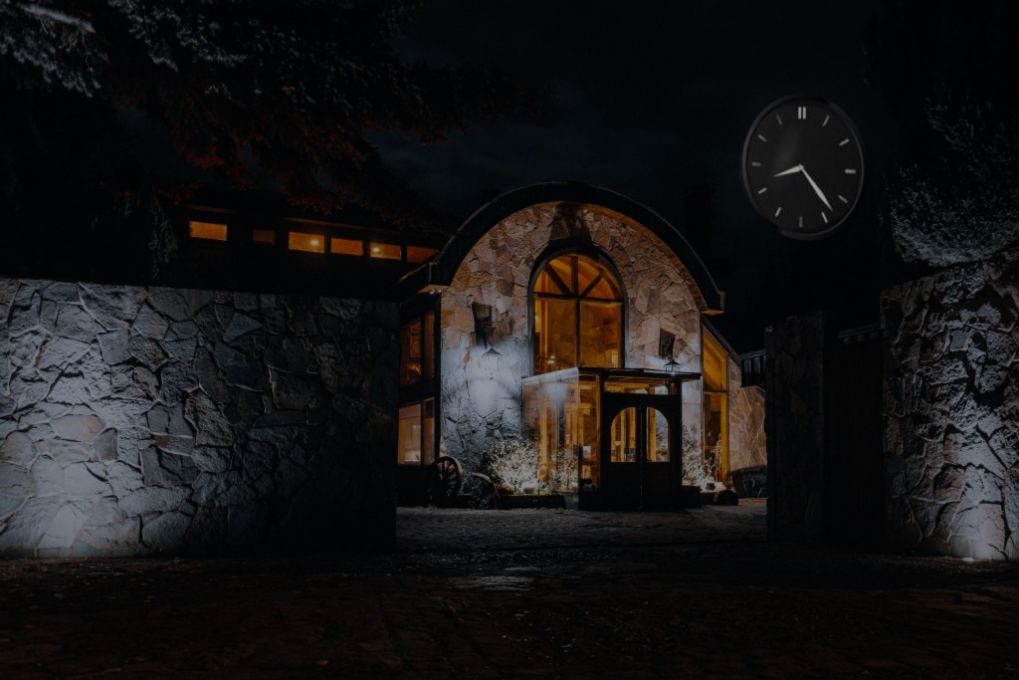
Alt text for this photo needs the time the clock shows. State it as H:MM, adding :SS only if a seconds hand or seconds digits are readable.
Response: 8:23
